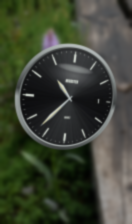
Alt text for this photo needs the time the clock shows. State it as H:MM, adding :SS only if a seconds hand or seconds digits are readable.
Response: 10:37
